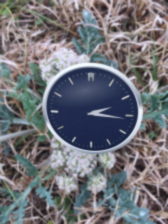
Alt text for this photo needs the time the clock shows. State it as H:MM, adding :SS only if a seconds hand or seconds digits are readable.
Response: 2:16
